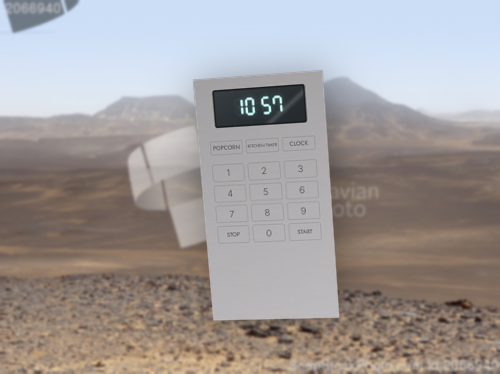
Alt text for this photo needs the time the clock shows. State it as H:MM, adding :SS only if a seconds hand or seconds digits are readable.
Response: 10:57
